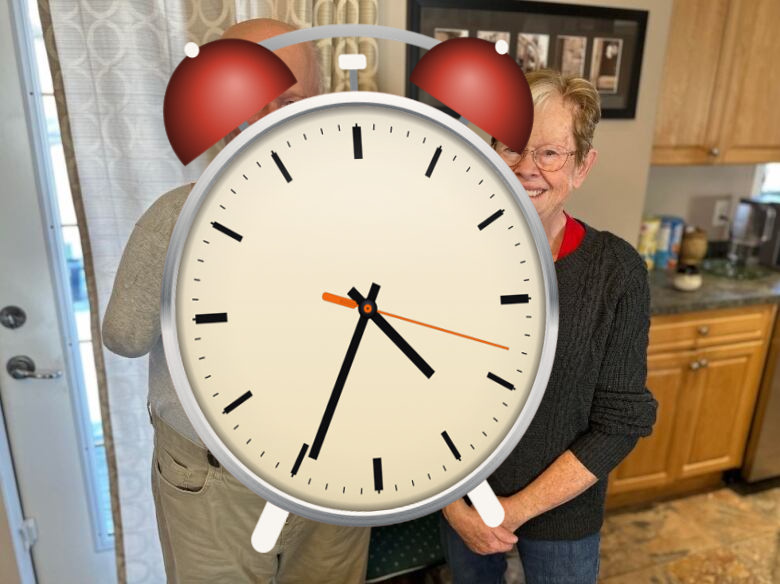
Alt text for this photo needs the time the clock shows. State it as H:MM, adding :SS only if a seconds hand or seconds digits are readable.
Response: 4:34:18
